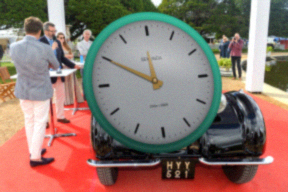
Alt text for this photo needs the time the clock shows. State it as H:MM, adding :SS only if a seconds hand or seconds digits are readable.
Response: 11:50
